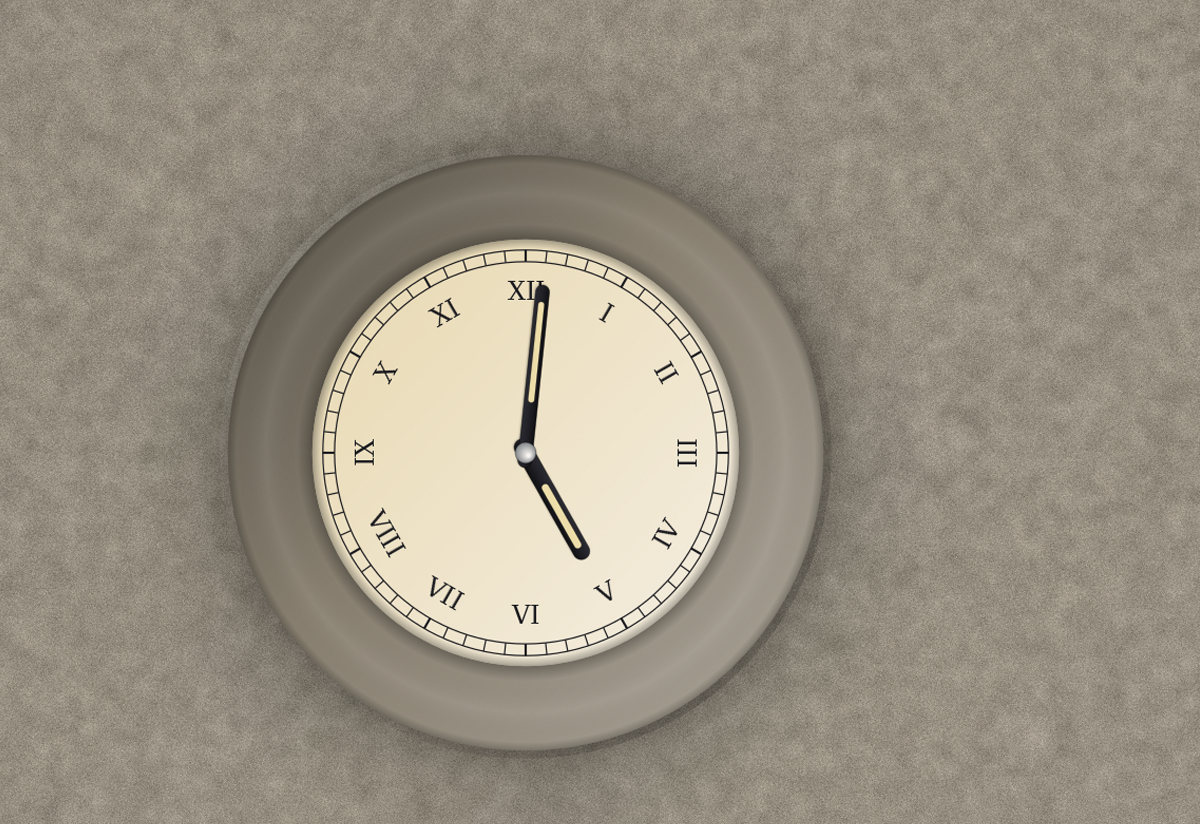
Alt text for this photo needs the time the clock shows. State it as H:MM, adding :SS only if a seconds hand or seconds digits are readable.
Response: 5:01
